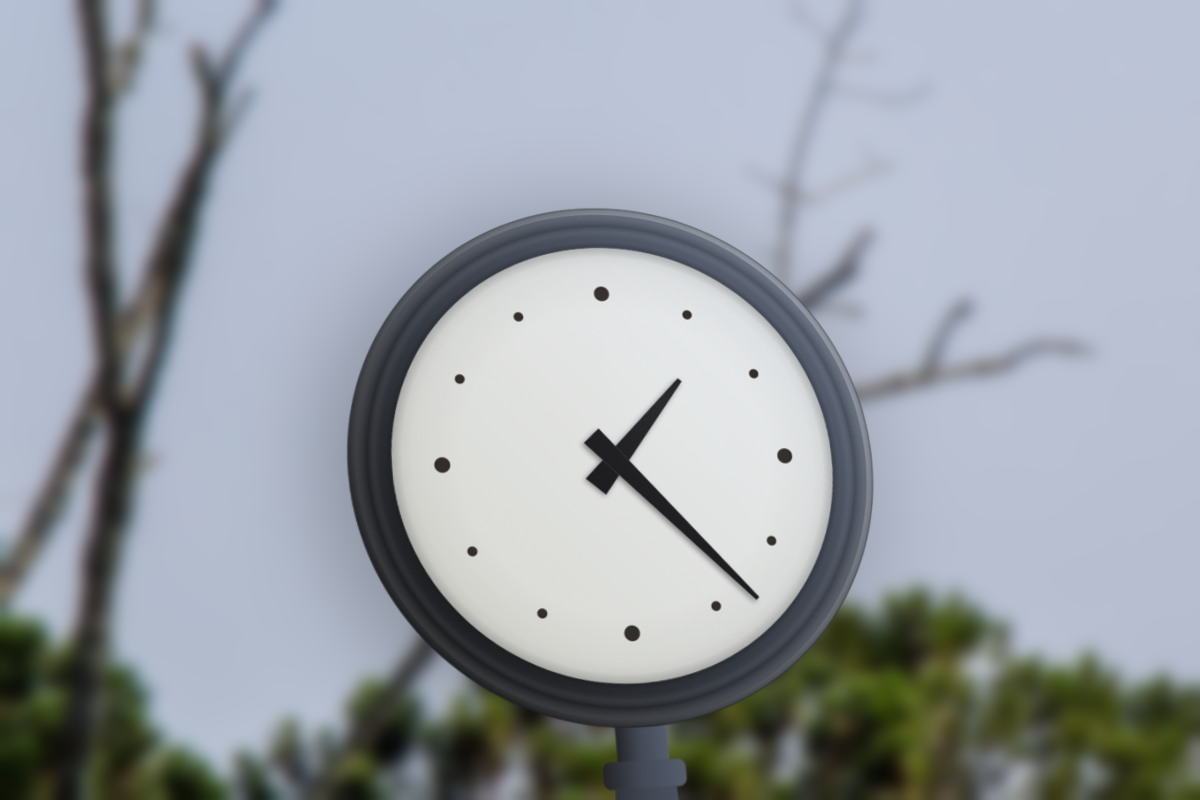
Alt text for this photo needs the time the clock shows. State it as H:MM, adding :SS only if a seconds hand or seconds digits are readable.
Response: 1:23
